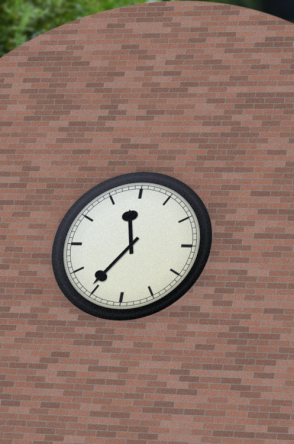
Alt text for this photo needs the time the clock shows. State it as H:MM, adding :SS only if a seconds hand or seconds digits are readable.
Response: 11:36
